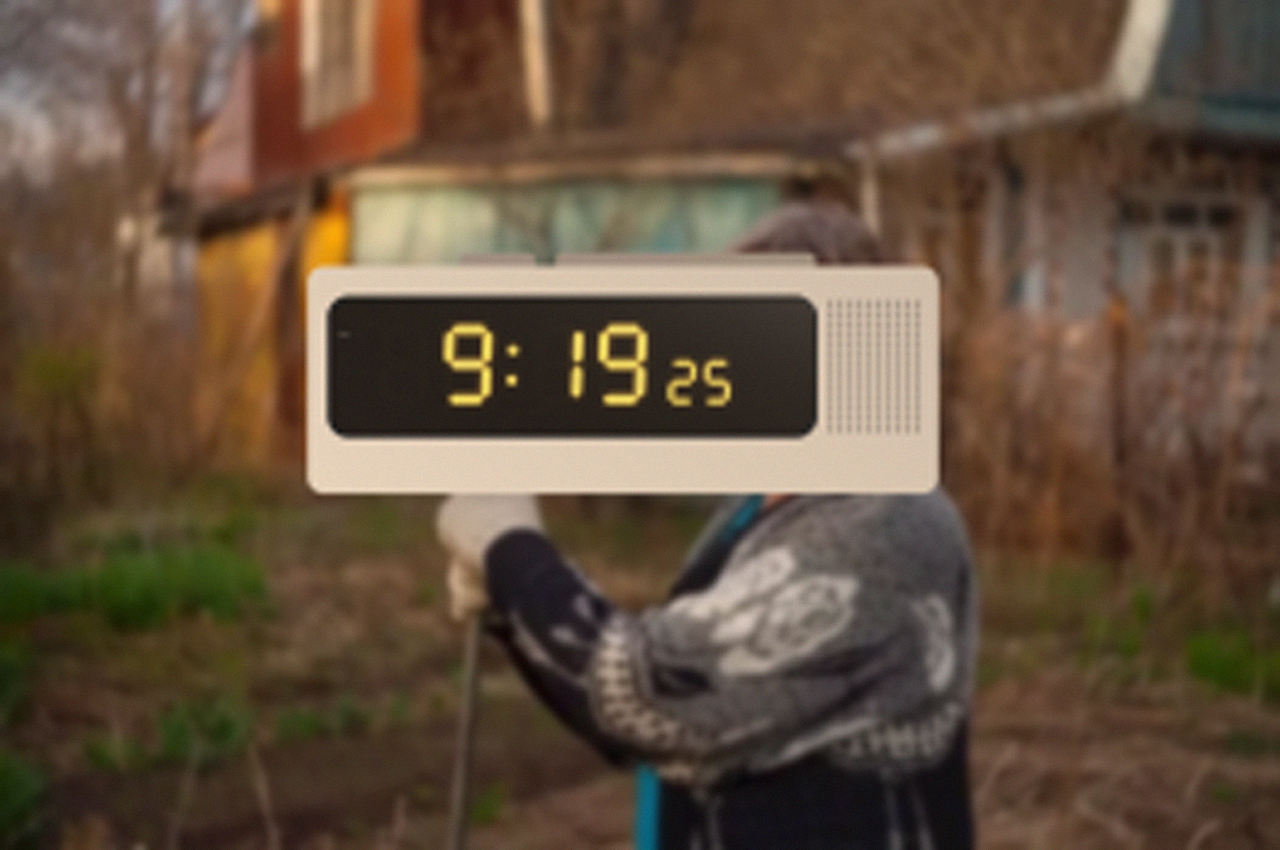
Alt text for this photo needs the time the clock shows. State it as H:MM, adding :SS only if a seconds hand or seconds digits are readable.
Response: 9:19:25
